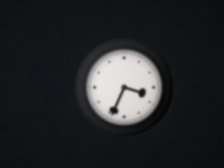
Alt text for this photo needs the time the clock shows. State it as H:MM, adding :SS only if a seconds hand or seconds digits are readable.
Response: 3:34
